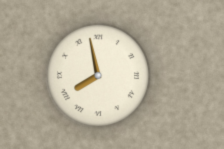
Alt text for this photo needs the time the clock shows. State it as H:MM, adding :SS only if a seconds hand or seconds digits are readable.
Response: 7:58
